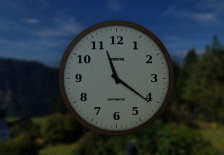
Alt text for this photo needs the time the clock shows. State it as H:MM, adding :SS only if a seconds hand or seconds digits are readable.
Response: 11:21
